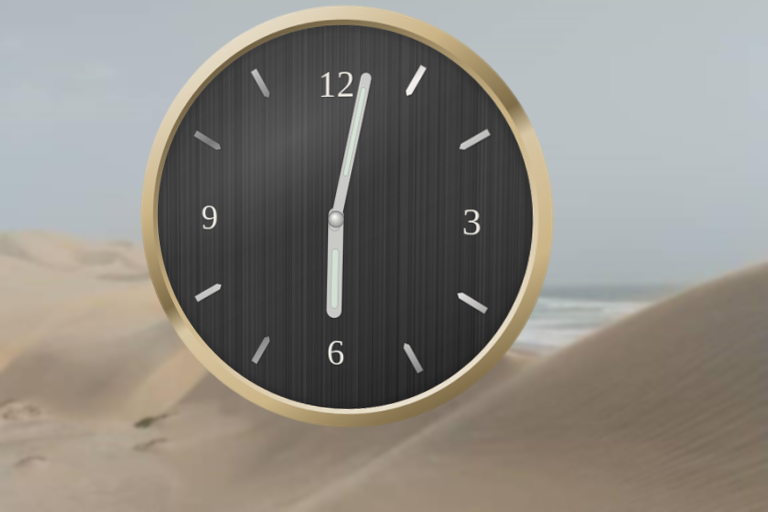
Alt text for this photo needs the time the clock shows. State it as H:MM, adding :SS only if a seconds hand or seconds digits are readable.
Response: 6:02
